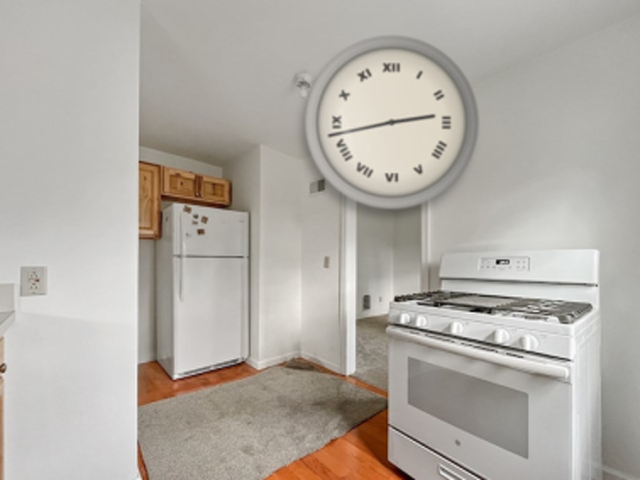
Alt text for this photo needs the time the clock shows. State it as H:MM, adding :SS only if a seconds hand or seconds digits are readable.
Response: 2:43
